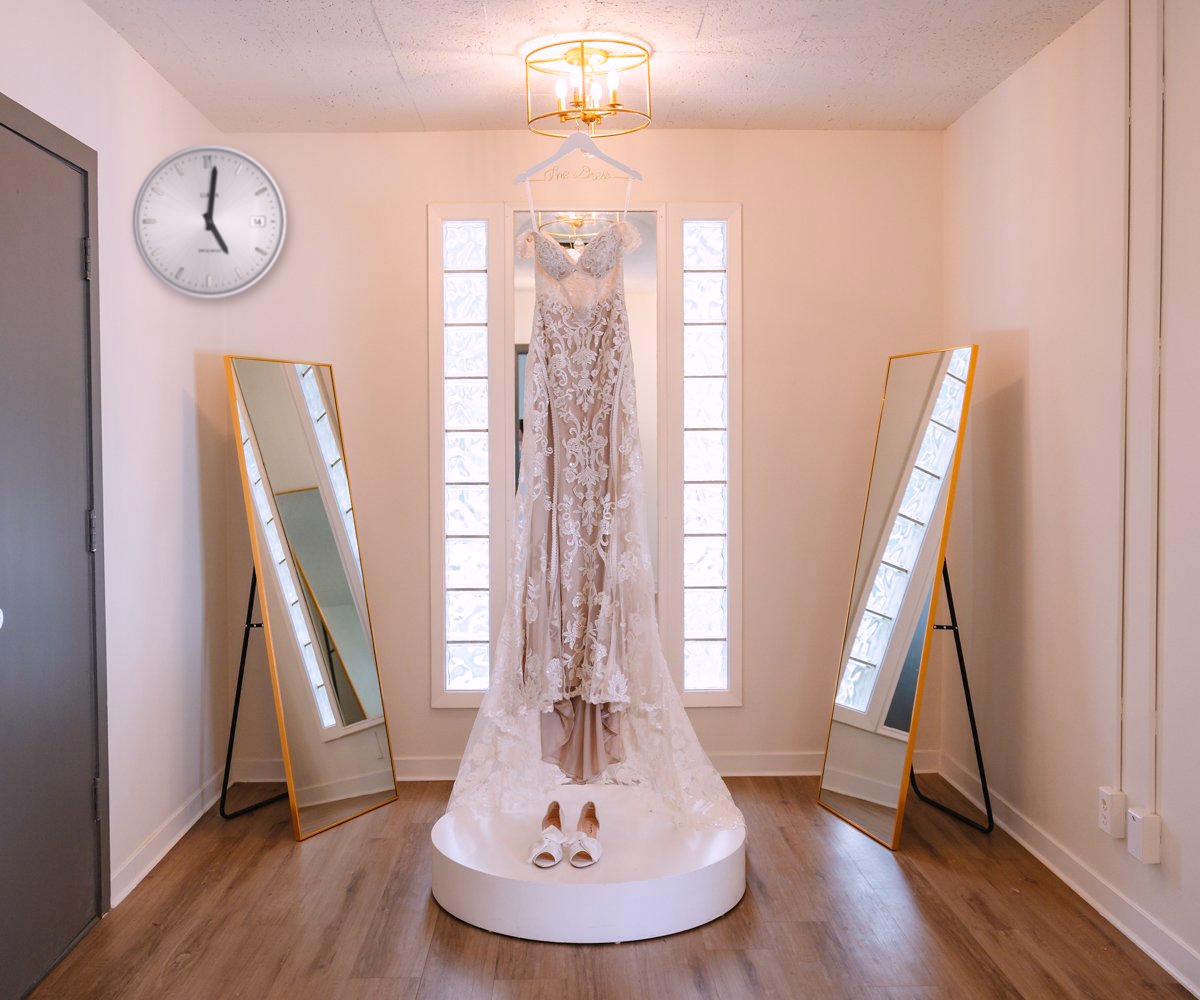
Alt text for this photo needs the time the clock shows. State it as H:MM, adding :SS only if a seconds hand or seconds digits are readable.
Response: 5:01
